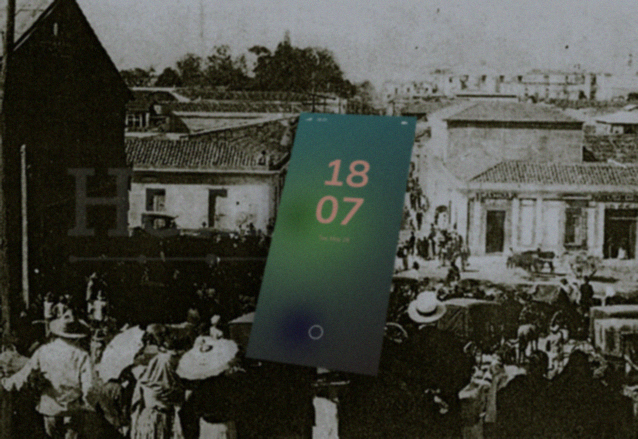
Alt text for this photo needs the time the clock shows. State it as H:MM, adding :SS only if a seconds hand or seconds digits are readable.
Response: 18:07
